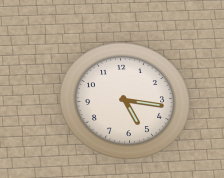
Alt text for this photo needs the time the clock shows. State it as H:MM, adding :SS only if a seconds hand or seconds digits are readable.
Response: 5:17
